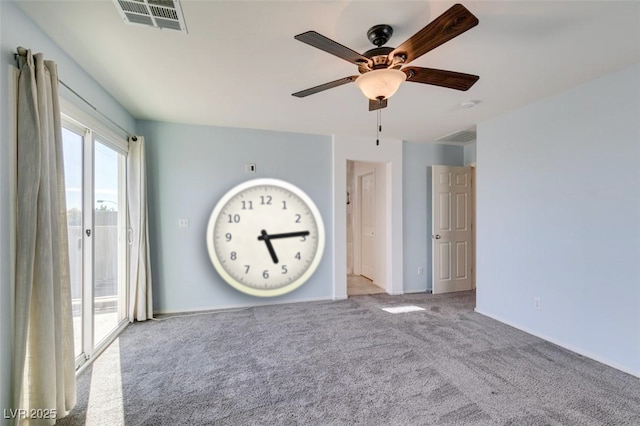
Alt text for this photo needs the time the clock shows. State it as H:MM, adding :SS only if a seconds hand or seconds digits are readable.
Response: 5:14
